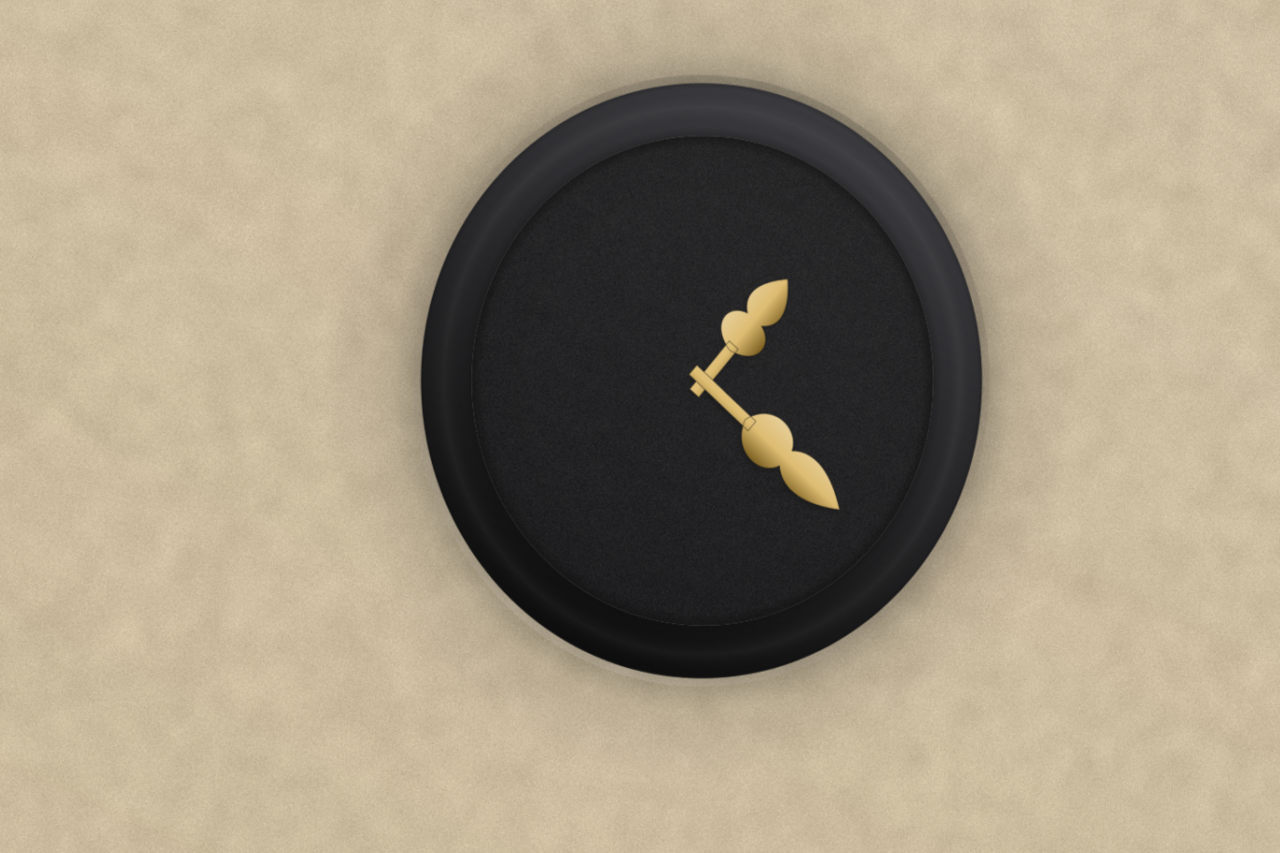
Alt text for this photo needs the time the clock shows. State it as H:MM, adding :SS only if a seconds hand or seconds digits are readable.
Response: 1:22
